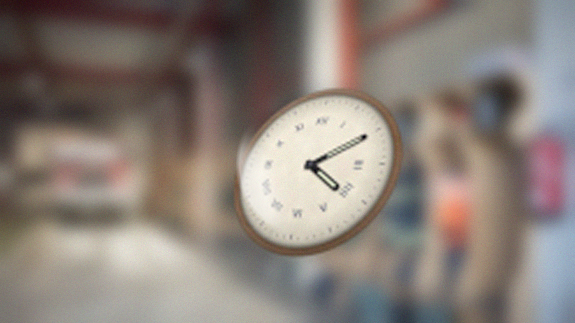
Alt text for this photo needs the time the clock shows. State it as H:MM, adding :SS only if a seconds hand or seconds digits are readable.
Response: 4:10
